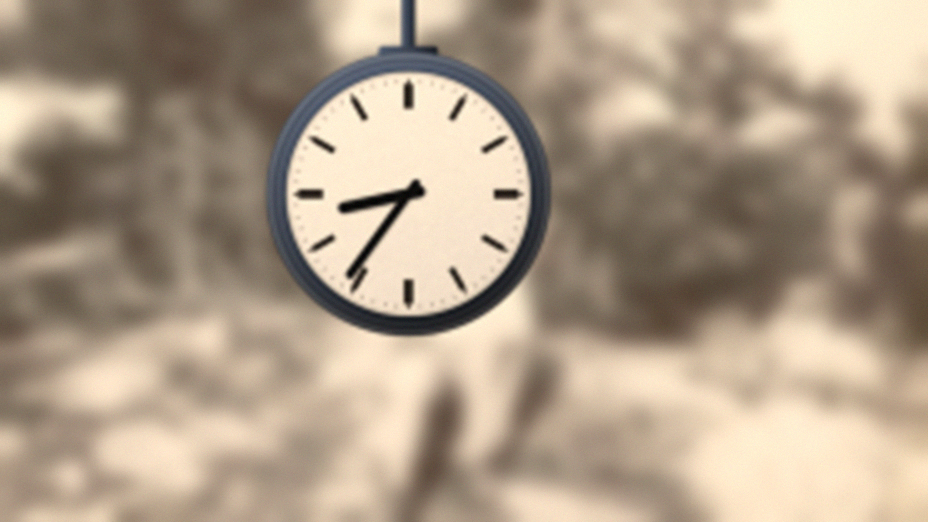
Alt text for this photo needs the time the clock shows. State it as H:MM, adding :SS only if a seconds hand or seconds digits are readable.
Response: 8:36
